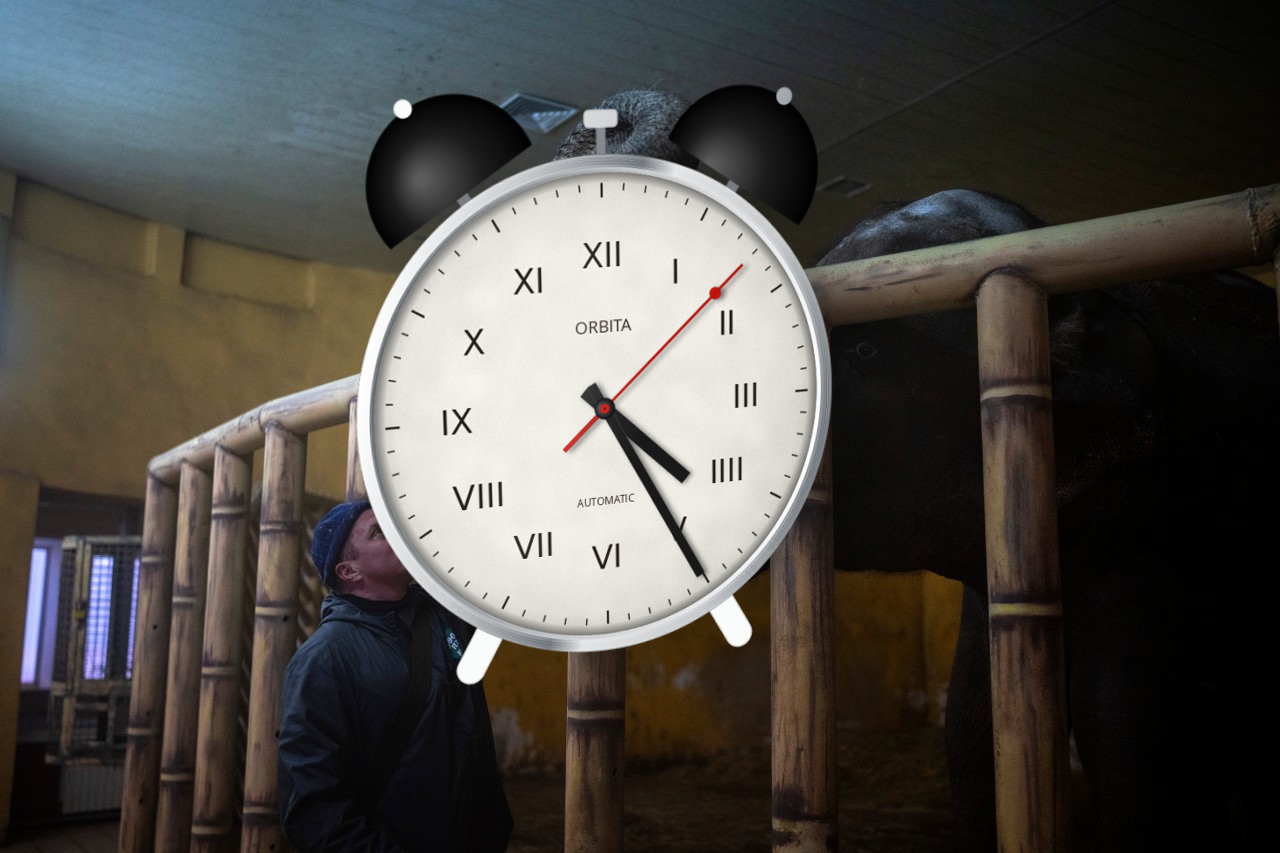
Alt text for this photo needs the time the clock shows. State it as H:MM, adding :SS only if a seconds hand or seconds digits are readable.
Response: 4:25:08
